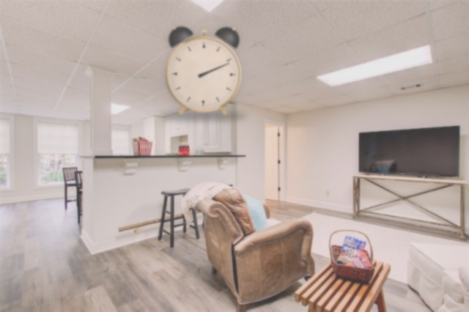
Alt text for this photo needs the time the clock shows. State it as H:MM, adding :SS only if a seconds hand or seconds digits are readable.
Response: 2:11
